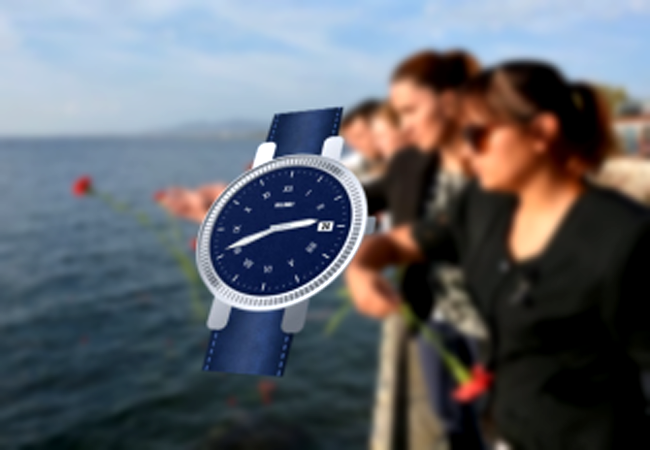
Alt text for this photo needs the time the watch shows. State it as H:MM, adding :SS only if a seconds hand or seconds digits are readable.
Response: 2:41
